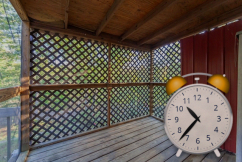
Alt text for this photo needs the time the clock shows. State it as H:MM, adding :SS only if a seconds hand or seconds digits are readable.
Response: 10:37
